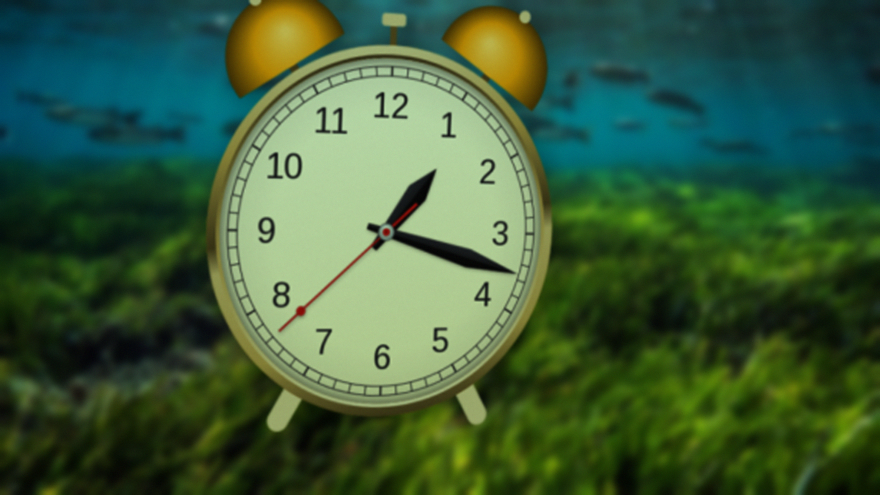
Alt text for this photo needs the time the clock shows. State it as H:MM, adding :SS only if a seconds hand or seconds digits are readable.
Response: 1:17:38
